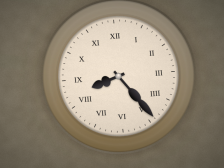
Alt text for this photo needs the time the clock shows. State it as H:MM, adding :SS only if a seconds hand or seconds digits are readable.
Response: 8:24
